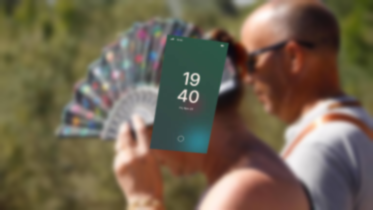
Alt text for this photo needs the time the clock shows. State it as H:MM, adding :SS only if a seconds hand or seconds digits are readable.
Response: 19:40
